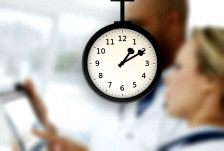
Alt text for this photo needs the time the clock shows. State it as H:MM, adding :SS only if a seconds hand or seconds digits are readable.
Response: 1:10
